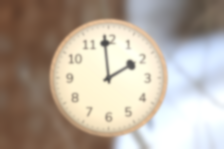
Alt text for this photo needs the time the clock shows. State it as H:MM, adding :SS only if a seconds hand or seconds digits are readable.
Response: 1:59
